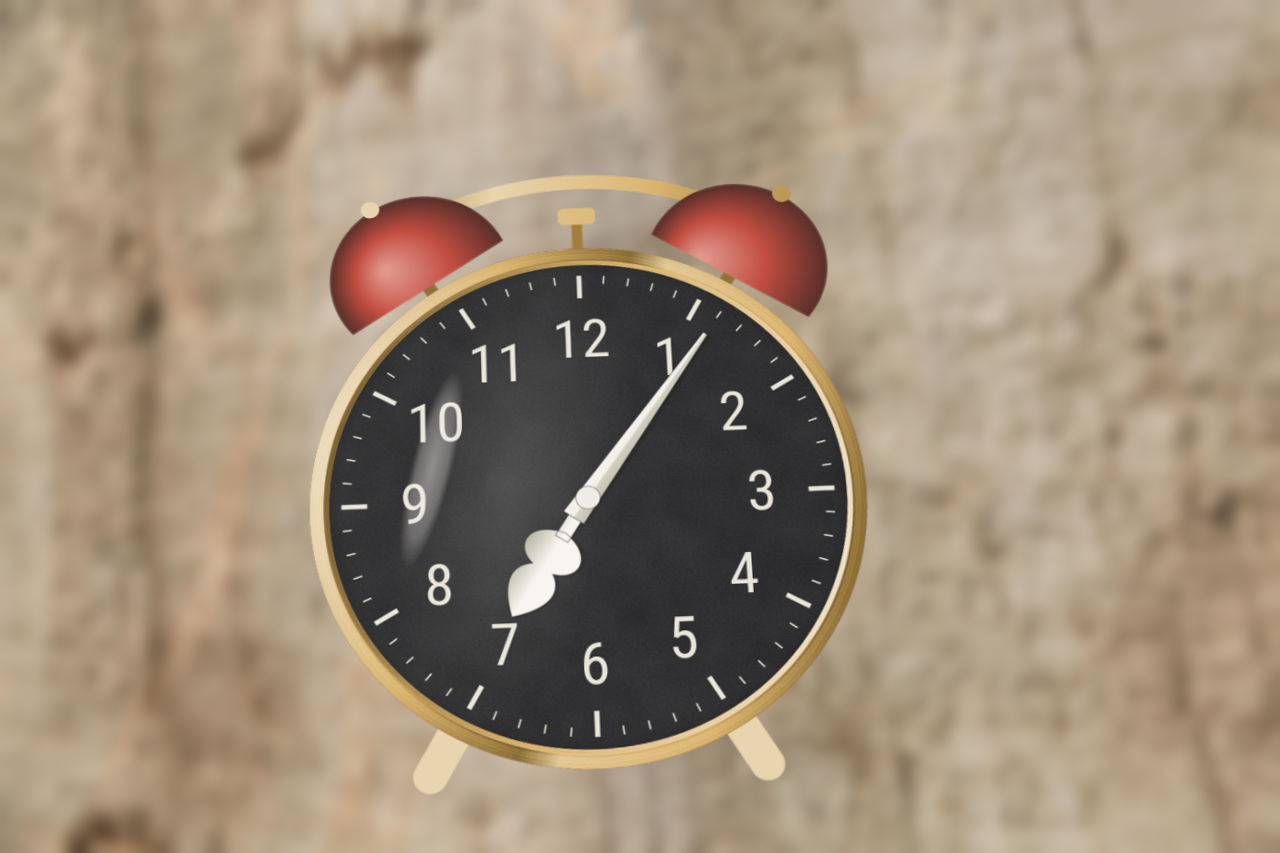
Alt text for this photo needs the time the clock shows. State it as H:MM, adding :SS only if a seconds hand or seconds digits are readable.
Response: 7:06
